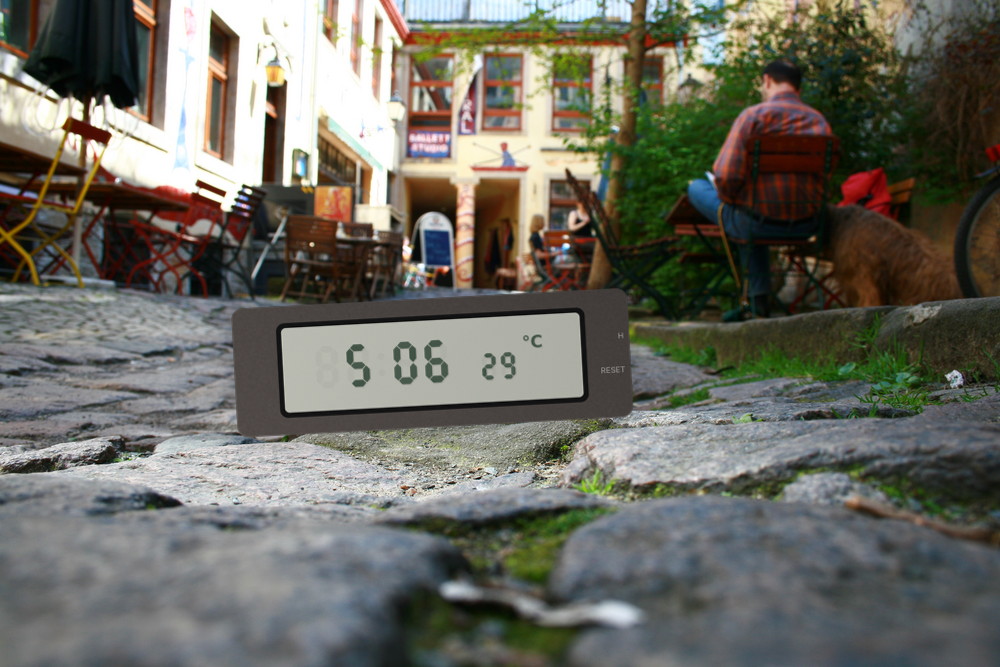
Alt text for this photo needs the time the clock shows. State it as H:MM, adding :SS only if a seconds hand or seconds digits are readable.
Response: 5:06
